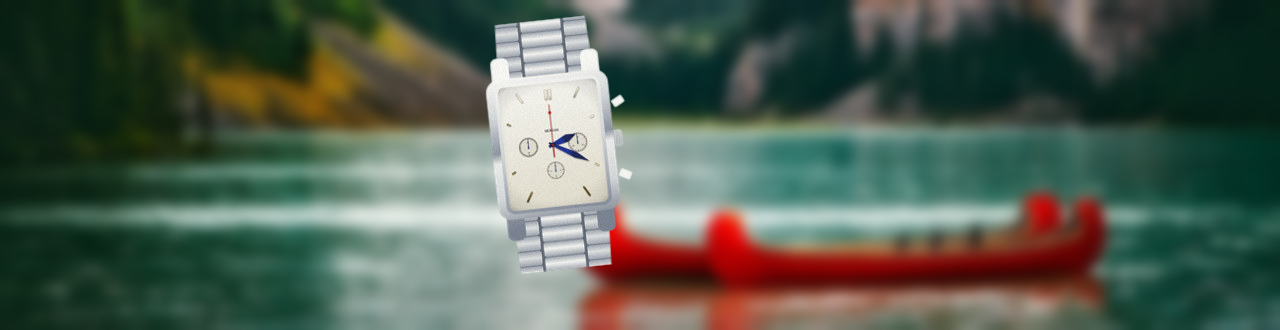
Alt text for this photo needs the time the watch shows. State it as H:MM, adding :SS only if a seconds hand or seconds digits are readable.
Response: 2:20
